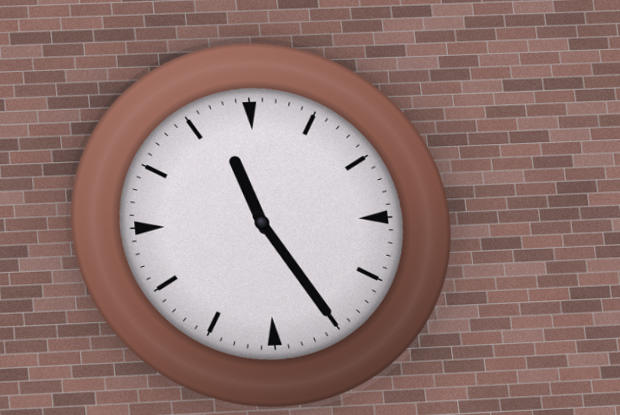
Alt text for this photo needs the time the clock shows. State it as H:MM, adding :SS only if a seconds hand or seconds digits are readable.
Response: 11:25
